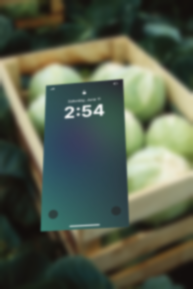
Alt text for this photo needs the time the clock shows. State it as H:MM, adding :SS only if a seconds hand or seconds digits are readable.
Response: 2:54
